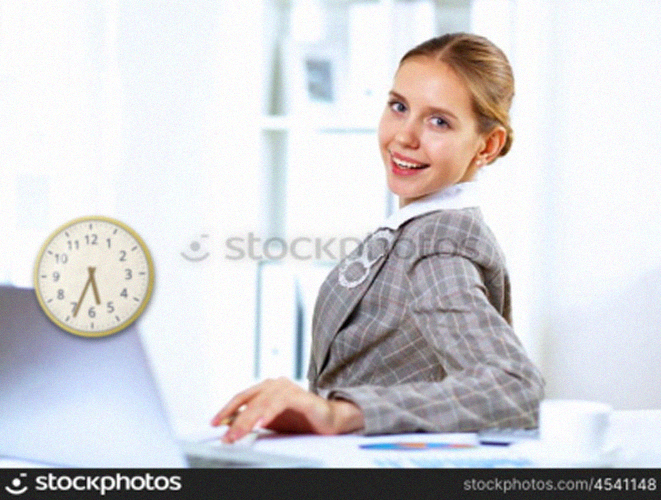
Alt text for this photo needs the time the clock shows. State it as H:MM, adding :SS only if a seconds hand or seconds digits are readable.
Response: 5:34
